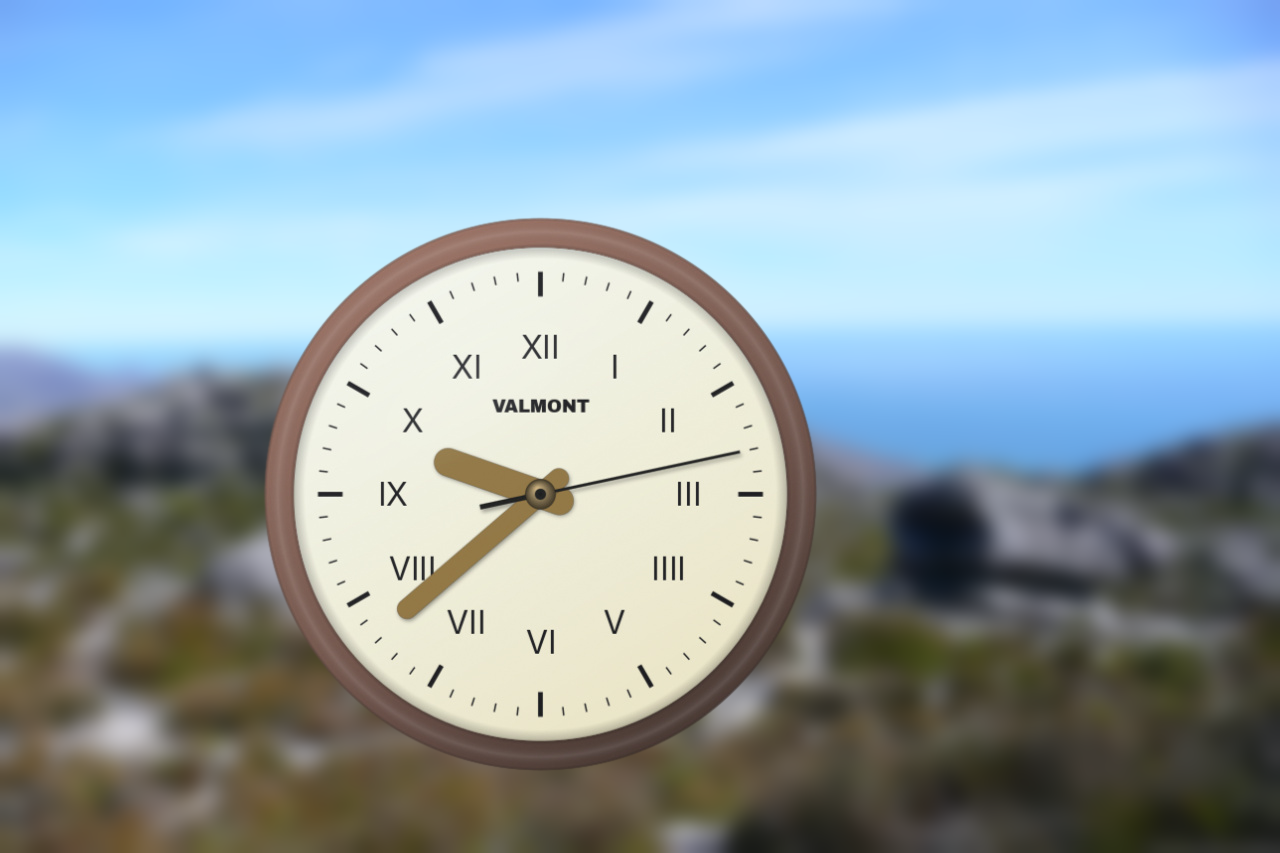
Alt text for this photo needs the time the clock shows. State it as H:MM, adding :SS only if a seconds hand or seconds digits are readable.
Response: 9:38:13
